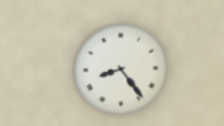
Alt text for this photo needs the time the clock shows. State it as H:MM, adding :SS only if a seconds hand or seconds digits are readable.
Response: 8:24
